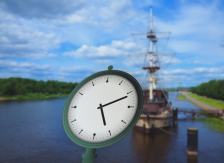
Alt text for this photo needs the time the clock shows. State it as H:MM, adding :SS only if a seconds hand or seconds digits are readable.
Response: 5:11
